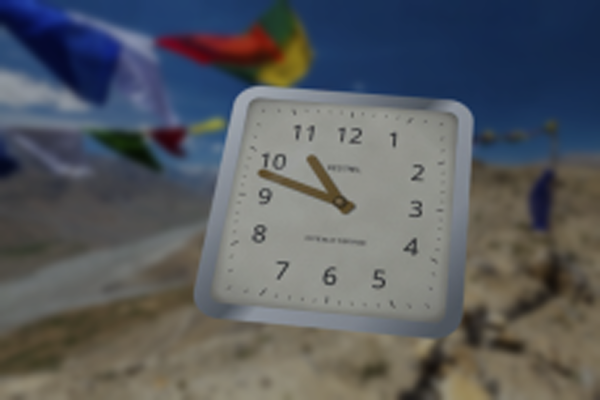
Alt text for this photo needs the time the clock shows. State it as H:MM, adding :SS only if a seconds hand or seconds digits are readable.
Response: 10:48
